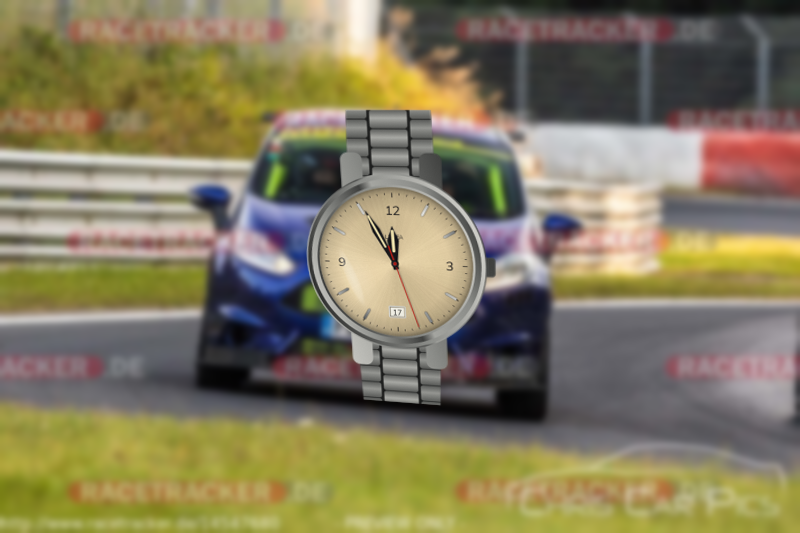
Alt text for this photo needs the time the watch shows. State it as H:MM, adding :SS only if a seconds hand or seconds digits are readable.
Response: 11:55:27
